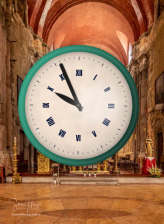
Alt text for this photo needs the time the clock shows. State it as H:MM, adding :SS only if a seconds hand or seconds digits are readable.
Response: 9:56
